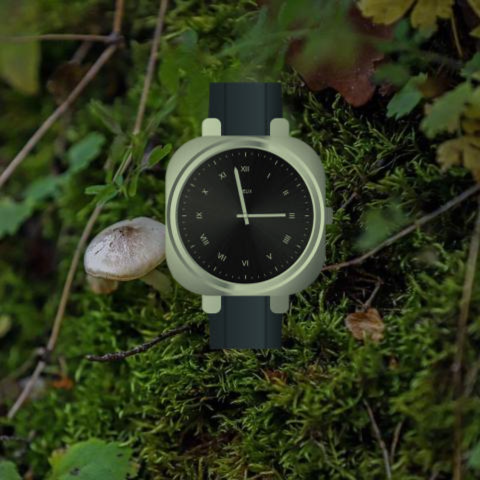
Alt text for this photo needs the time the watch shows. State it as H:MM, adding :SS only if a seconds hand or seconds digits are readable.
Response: 2:58
